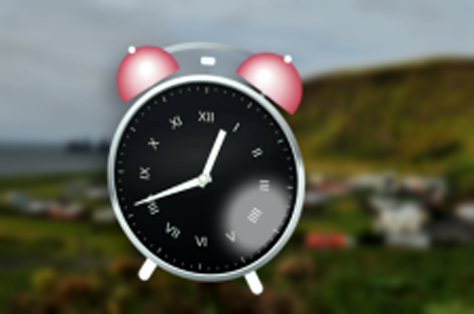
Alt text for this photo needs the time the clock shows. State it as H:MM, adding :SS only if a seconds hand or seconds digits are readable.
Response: 12:41
